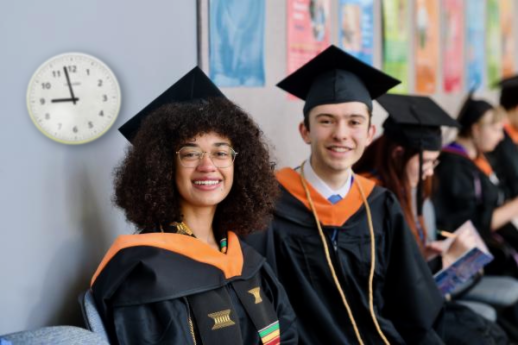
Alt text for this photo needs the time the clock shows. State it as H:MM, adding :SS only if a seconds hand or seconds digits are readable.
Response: 8:58
